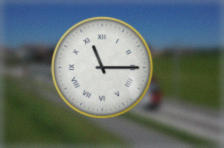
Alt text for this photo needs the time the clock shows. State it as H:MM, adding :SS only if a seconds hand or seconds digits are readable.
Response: 11:15
